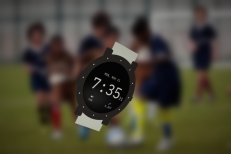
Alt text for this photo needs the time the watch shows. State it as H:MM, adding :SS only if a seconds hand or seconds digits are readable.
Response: 7:35
